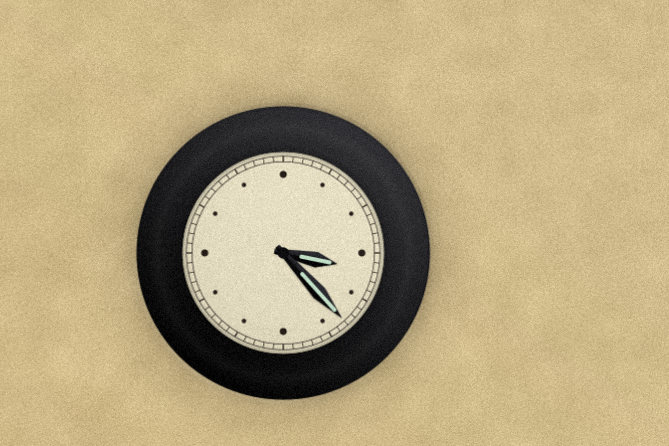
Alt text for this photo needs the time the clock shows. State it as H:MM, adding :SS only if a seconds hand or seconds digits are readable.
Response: 3:23
